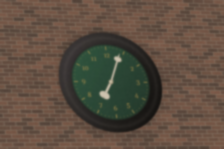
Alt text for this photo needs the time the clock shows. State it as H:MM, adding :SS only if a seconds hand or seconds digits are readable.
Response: 7:04
